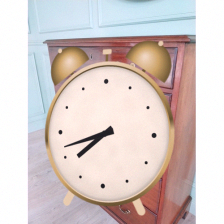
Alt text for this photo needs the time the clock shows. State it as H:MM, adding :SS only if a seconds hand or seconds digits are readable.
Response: 7:42
